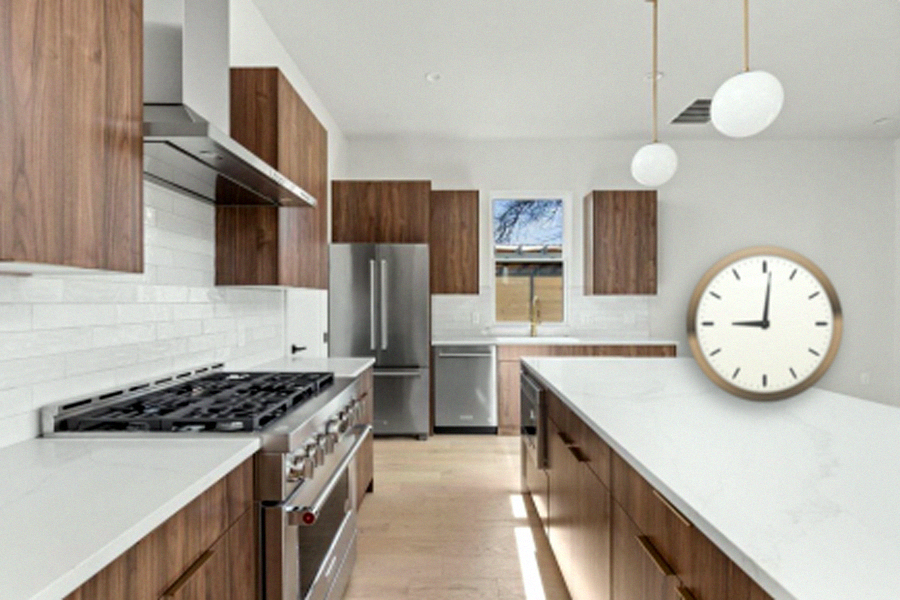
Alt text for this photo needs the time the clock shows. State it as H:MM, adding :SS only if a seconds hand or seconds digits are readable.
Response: 9:01
